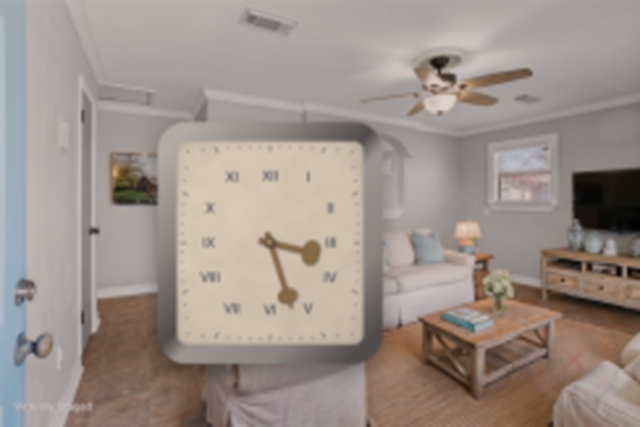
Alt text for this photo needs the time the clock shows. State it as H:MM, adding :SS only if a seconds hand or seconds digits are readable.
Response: 3:27
